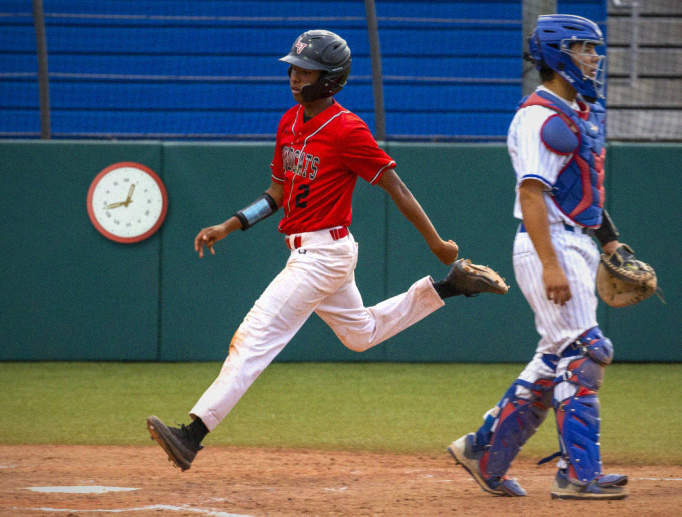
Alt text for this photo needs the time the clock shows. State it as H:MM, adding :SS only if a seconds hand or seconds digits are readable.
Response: 12:43
